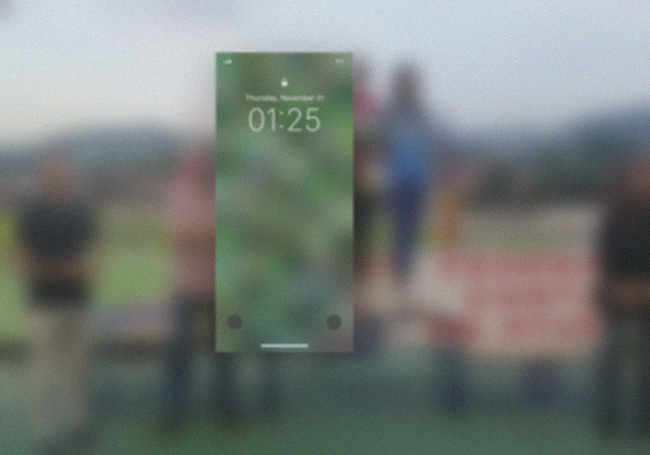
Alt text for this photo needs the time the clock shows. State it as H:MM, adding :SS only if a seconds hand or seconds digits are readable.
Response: 1:25
